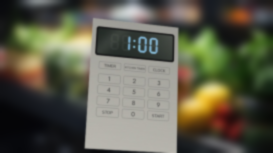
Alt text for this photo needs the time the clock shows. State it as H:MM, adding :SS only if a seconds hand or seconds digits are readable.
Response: 1:00
